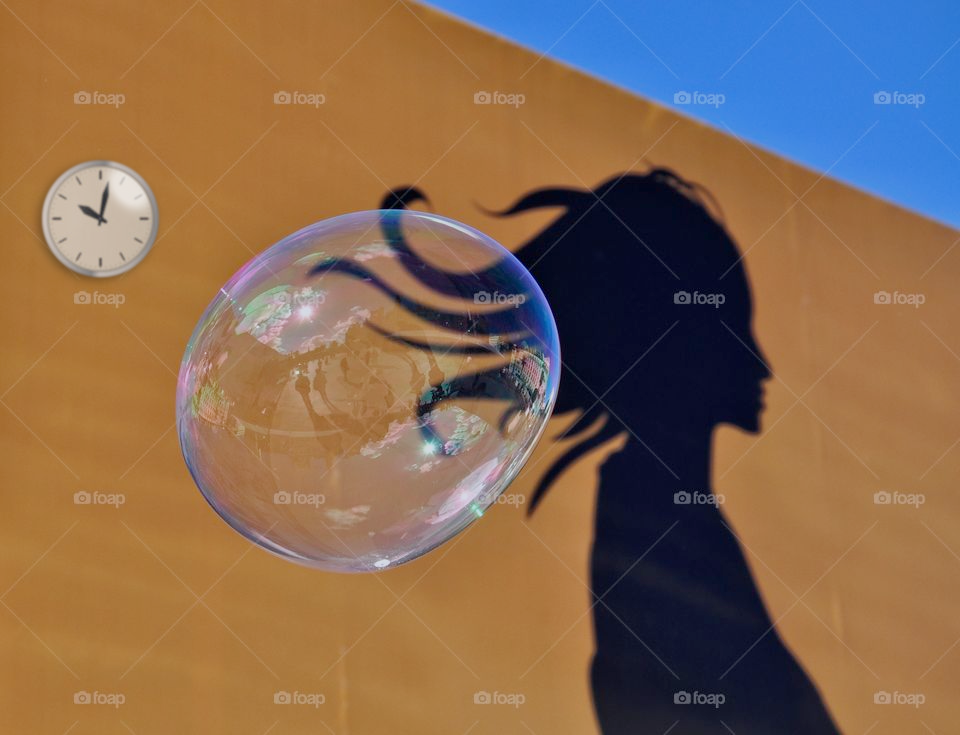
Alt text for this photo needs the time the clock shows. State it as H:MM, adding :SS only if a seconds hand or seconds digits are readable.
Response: 10:02
